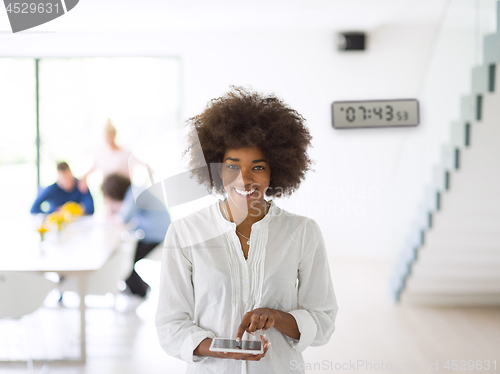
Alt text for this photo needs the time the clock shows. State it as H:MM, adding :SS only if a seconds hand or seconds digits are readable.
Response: 7:43
